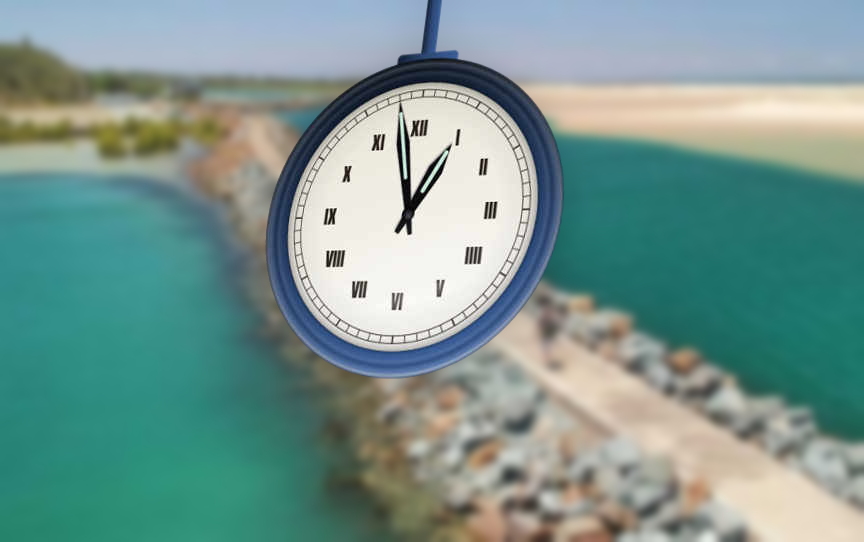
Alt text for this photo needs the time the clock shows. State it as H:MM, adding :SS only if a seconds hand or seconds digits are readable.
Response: 12:58
